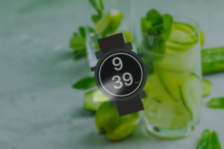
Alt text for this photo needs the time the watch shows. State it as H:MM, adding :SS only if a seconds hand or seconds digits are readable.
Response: 9:39
